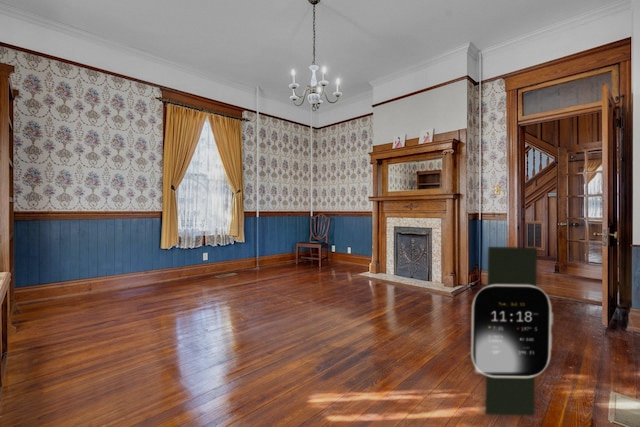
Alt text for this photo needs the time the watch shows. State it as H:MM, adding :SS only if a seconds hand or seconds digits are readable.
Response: 11:18
